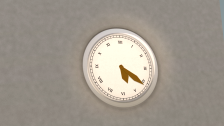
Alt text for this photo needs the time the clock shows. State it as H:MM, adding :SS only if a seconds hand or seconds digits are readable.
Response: 5:21
